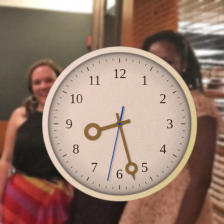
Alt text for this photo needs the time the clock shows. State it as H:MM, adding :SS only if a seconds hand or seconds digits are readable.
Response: 8:27:32
